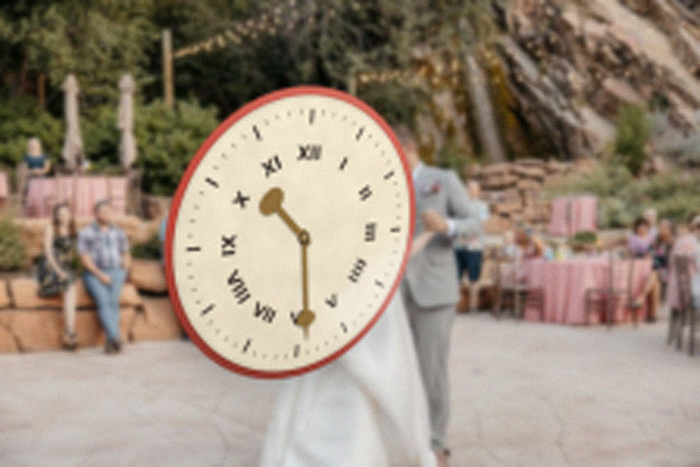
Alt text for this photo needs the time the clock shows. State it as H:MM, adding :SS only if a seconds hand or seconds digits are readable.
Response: 10:29
